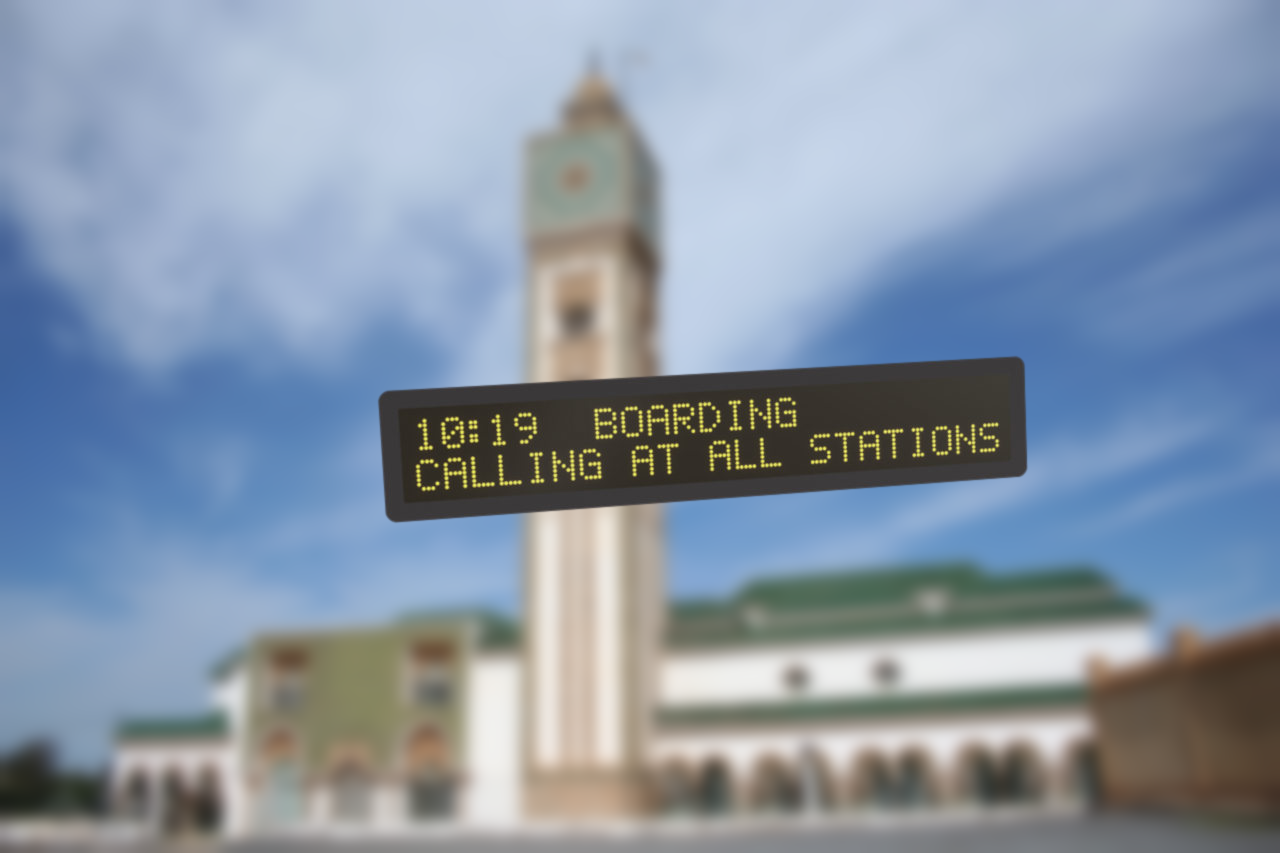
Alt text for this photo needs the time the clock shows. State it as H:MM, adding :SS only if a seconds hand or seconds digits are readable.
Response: 10:19
